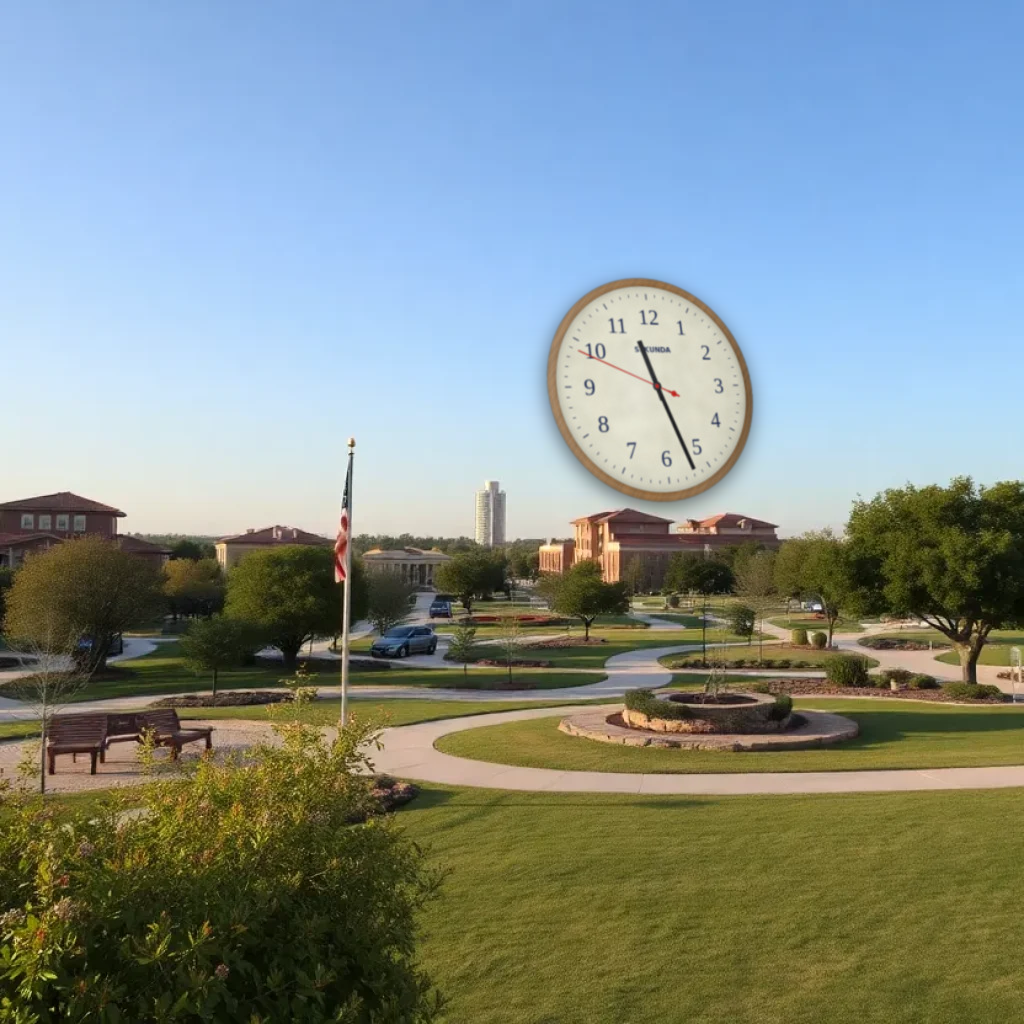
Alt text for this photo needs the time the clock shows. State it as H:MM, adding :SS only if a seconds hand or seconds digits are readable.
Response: 11:26:49
